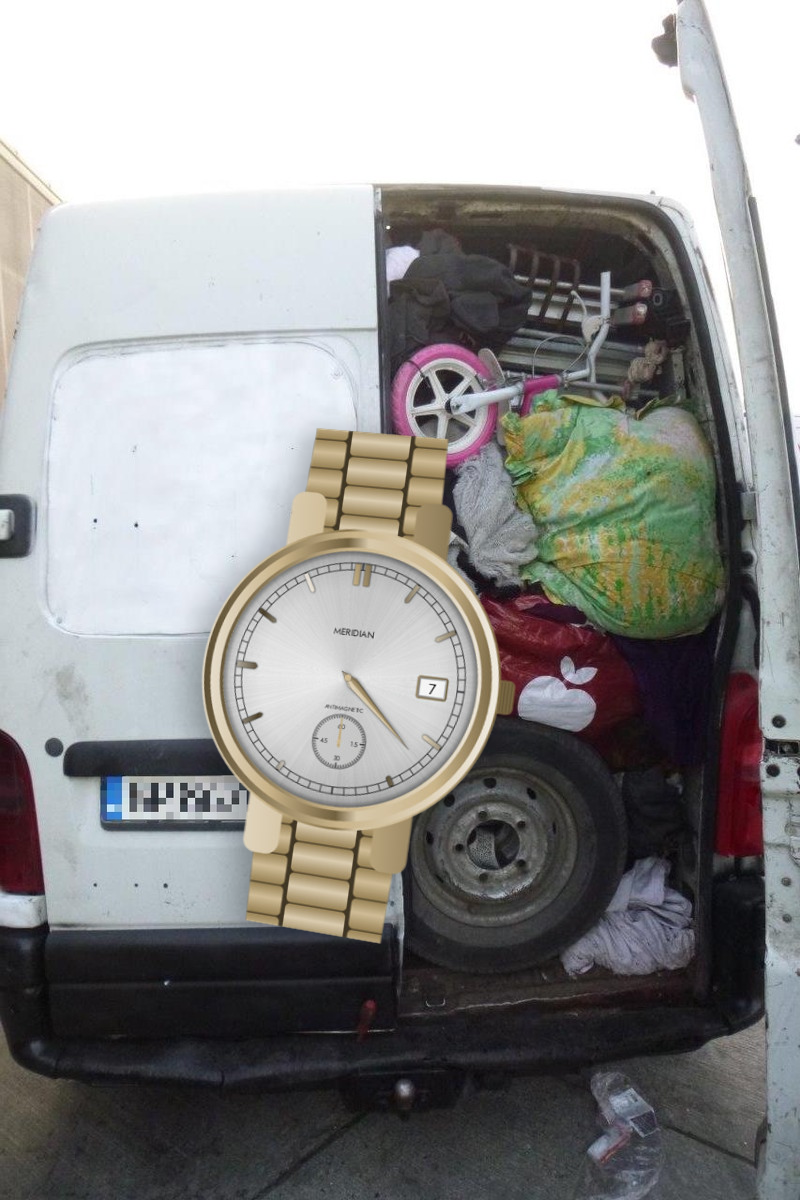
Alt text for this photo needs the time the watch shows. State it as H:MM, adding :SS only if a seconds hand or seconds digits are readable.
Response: 4:22
